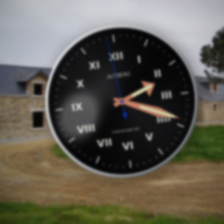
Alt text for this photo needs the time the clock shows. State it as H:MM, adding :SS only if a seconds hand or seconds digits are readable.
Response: 2:18:59
